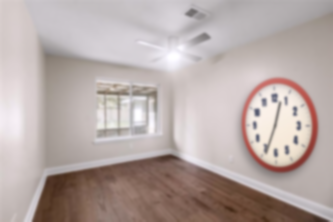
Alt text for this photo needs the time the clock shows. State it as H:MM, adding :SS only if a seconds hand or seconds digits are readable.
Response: 12:34
